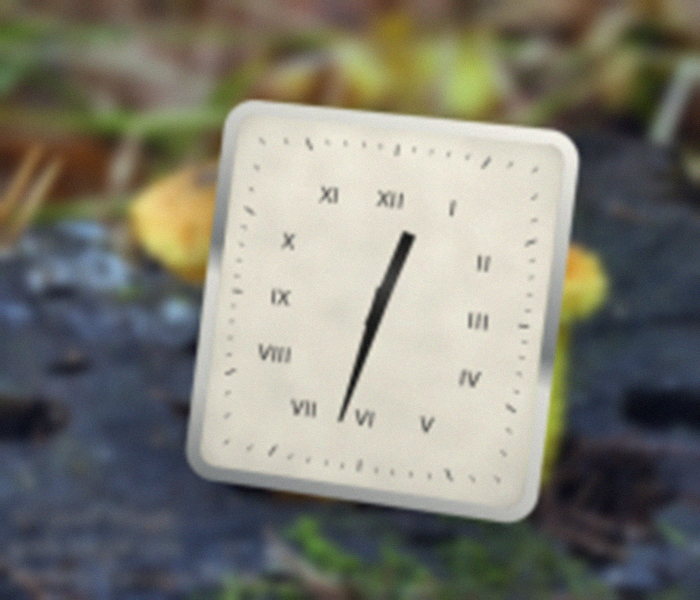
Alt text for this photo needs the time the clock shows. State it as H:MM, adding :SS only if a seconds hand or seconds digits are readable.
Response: 12:32
